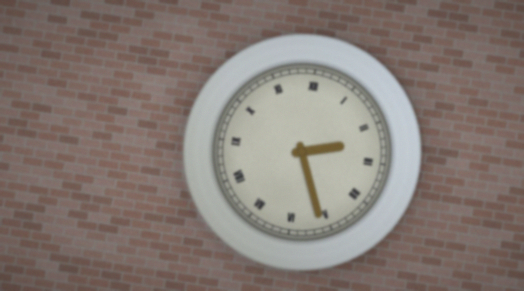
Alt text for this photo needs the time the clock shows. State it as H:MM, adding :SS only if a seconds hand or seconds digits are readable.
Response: 2:26
